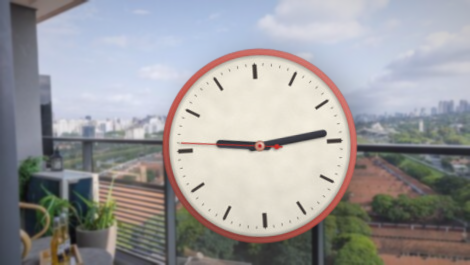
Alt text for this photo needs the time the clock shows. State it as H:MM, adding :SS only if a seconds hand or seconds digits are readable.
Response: 9:13:46
